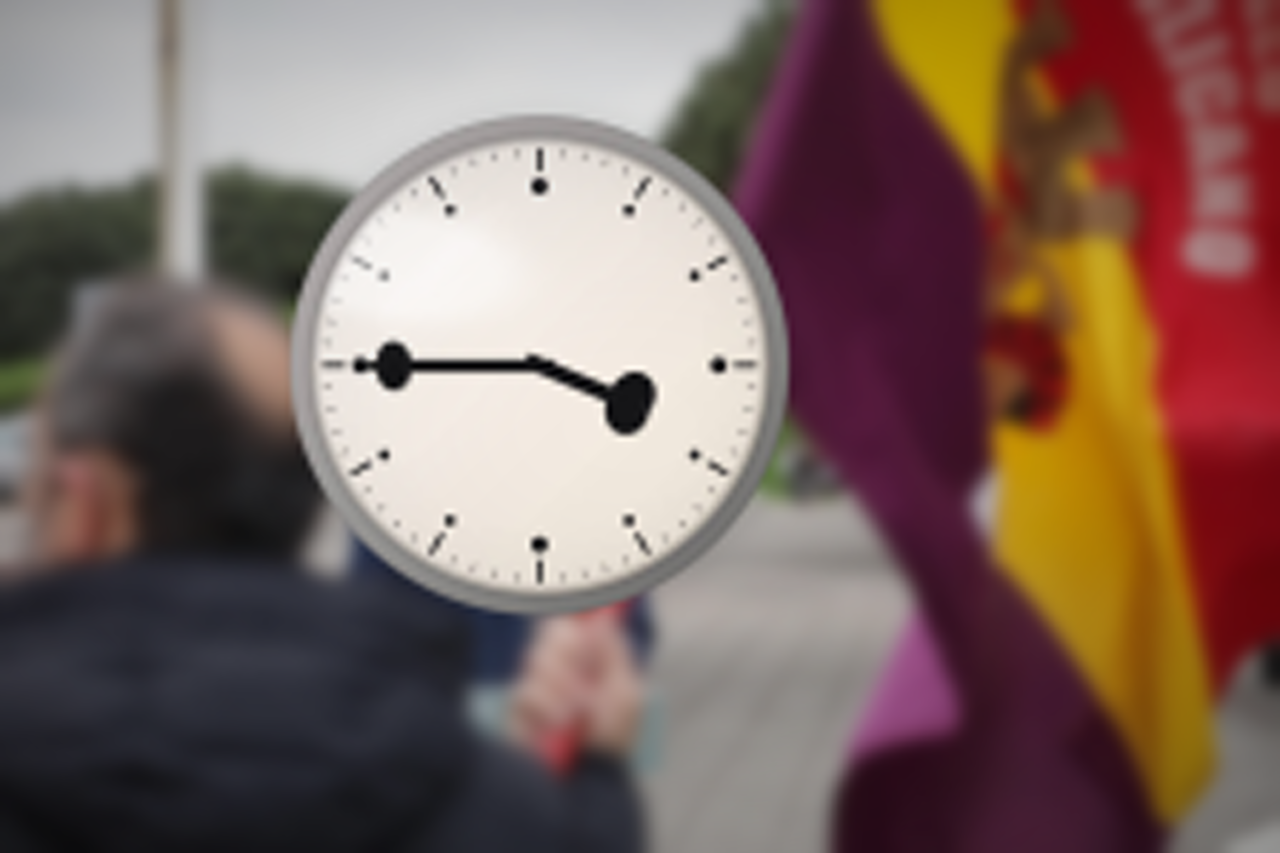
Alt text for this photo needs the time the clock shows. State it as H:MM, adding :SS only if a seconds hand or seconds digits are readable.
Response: 3:45
